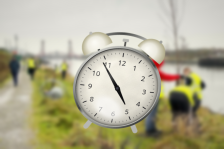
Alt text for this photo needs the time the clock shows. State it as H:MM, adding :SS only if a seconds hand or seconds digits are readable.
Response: 4:54
